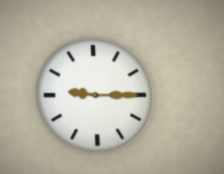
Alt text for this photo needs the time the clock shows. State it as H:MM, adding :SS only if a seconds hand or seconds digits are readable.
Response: 9:15
